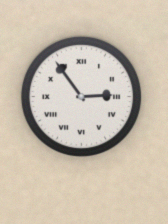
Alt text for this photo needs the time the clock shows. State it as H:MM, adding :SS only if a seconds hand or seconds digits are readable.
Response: 2:54
